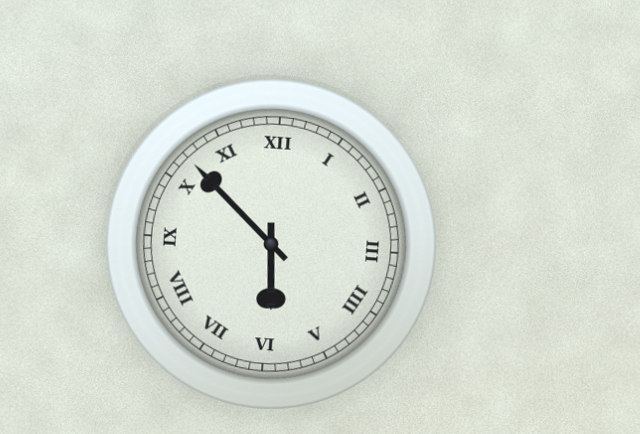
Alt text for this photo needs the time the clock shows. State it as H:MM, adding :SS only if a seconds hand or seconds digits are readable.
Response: 5:52
